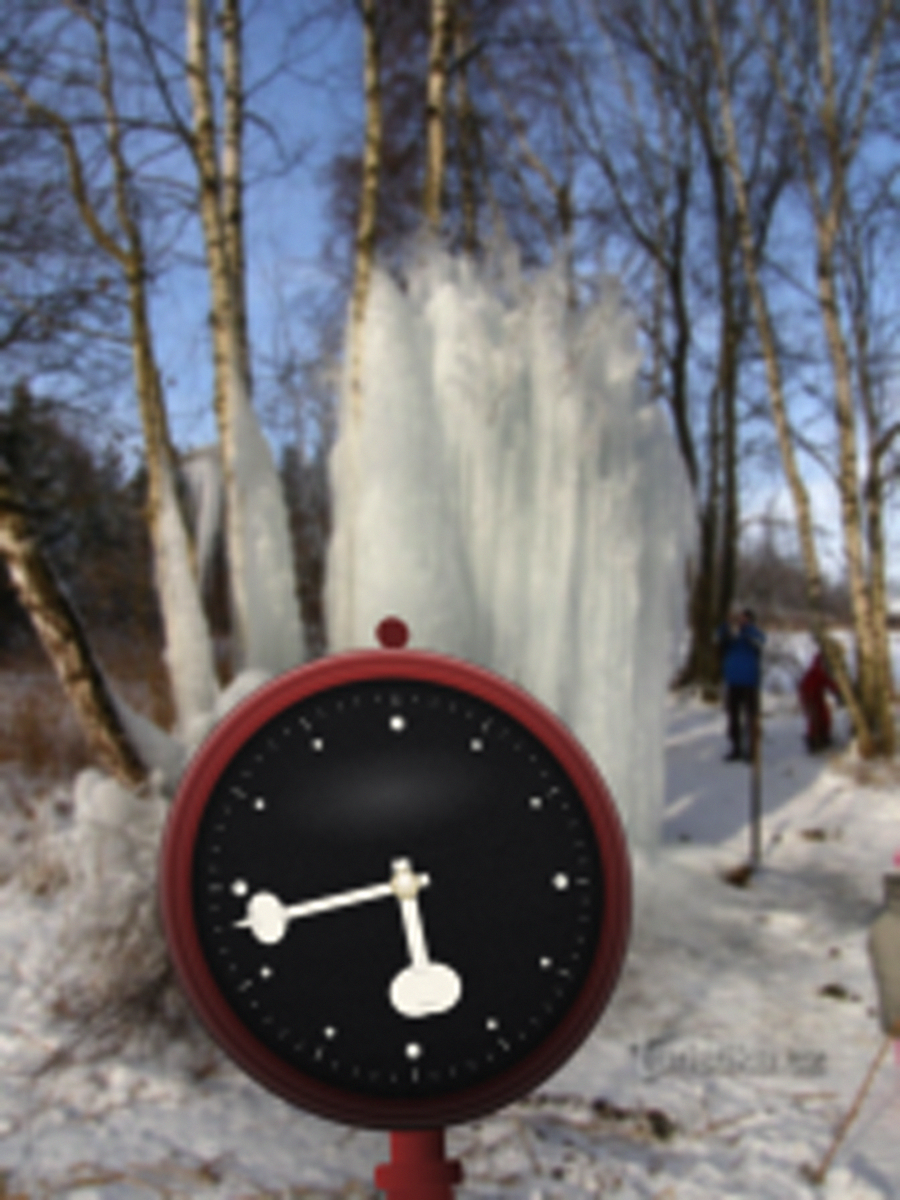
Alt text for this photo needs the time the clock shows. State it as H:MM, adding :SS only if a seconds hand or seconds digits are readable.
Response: 5:43
